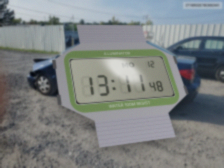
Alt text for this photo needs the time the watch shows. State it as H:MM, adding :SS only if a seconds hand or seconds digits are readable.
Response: 13:11:48
